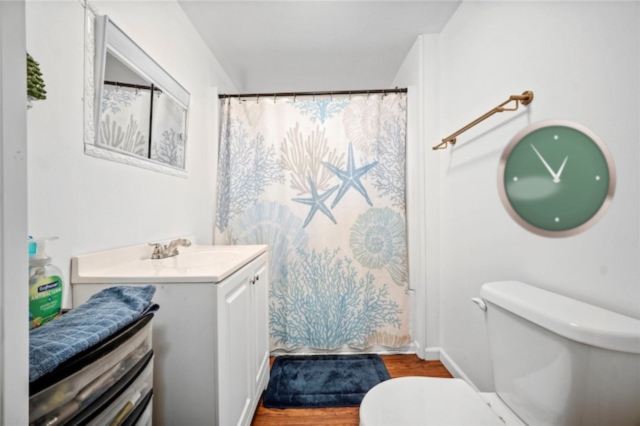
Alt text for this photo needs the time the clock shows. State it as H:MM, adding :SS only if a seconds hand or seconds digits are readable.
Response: 12:54
